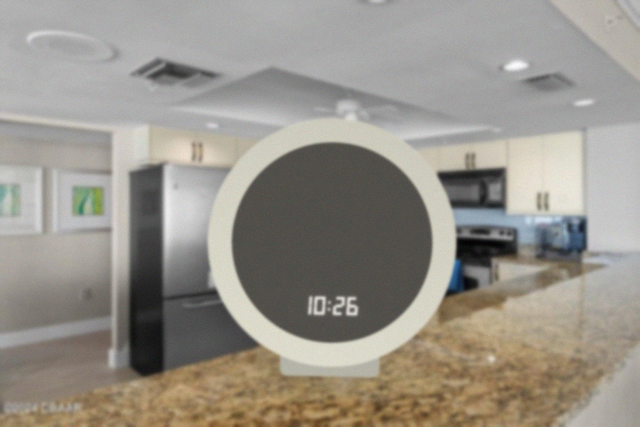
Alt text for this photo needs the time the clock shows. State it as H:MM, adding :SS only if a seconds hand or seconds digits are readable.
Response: 10:26
